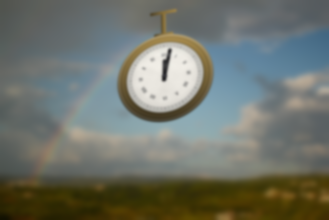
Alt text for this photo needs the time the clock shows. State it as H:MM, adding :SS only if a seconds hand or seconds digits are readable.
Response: 12:02
